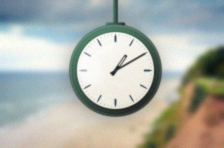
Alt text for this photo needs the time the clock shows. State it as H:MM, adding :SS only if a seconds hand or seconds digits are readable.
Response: 1:10
